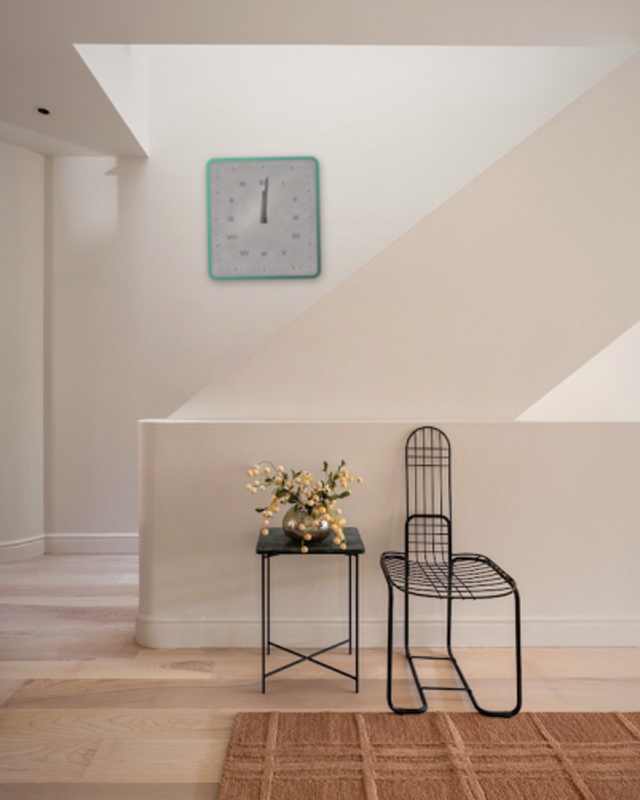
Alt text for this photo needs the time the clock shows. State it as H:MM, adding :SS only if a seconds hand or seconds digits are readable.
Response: 12:01
